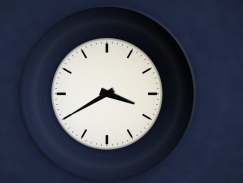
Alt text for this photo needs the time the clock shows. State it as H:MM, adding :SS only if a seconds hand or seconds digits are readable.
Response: 3:40
